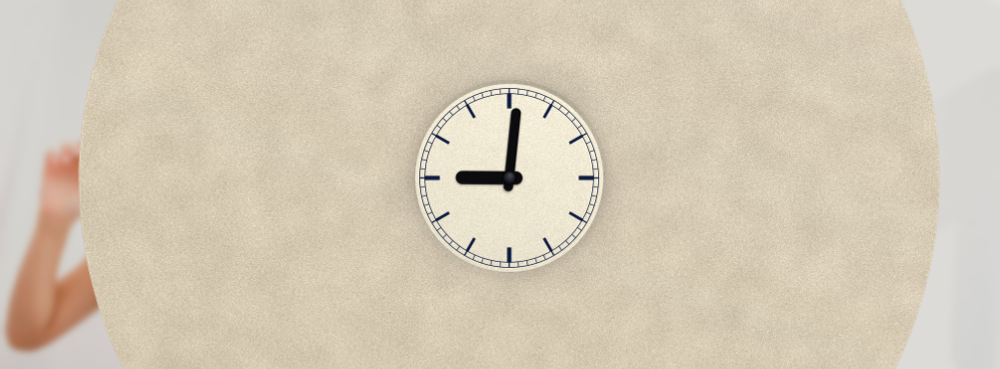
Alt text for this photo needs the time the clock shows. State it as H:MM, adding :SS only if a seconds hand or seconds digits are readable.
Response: 9:01
